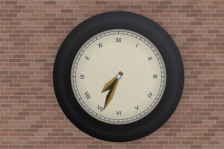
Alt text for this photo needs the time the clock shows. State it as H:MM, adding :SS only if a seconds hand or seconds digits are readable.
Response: 7:34
